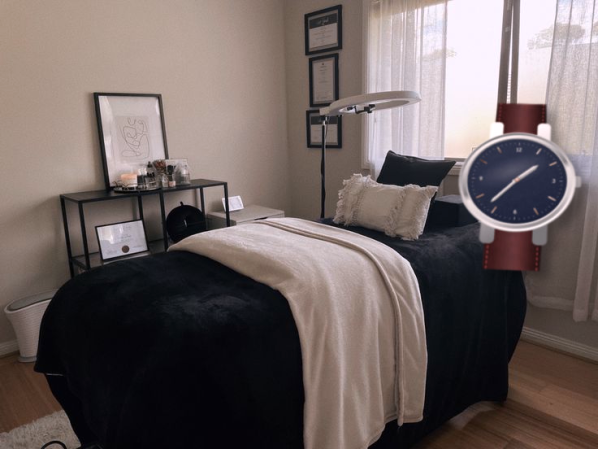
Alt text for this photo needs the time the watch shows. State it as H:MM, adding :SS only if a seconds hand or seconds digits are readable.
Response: 1:37
